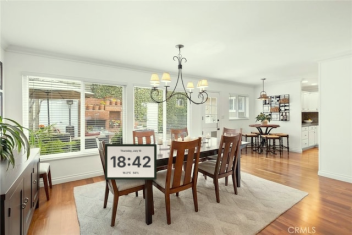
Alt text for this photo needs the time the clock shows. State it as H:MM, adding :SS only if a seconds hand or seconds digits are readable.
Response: 18:42
